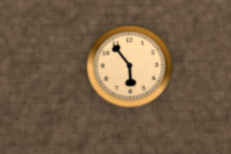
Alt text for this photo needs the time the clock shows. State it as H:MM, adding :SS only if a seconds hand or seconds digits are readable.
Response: 5:54
